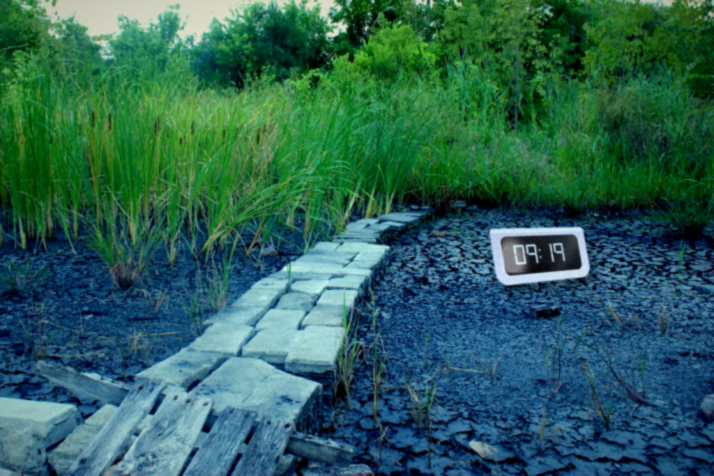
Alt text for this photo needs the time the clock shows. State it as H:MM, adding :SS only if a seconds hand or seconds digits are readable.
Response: 9:19
